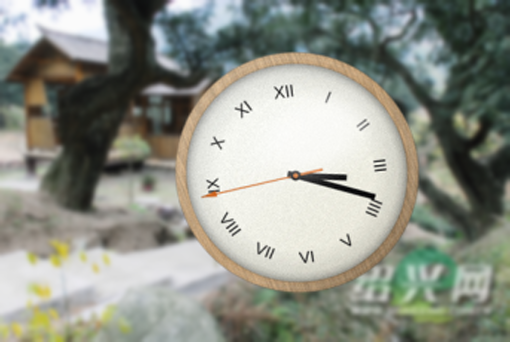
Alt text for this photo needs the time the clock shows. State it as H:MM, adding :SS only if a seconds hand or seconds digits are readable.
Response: 3:18:44
